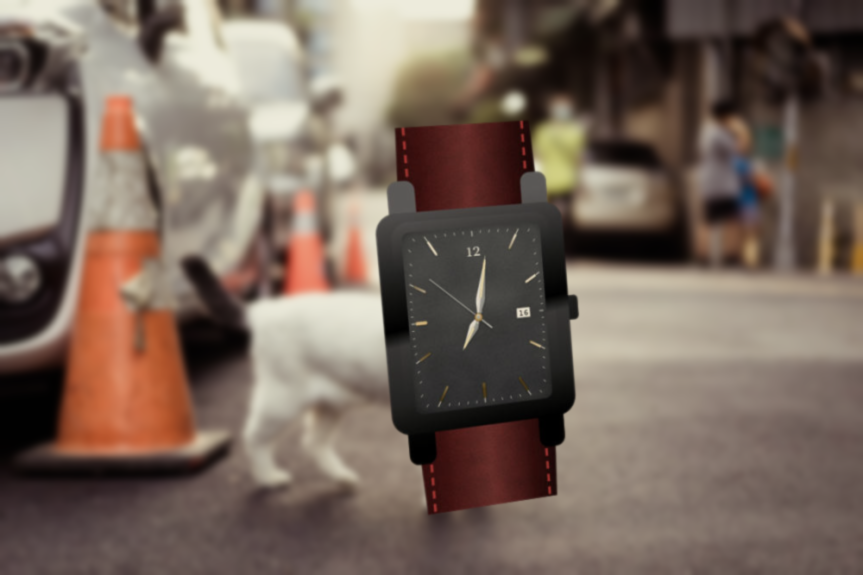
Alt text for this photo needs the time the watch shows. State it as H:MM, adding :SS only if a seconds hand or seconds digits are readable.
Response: 7:01:52
